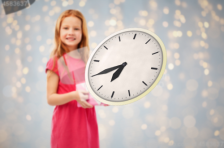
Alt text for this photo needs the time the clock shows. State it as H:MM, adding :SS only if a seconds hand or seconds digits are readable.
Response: 6:40
